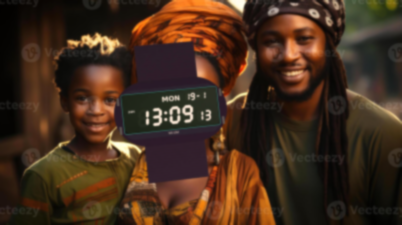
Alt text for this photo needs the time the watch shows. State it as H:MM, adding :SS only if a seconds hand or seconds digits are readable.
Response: 13:09:13
